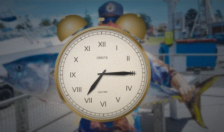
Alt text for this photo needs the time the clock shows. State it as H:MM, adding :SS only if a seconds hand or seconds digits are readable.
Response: 7:15
